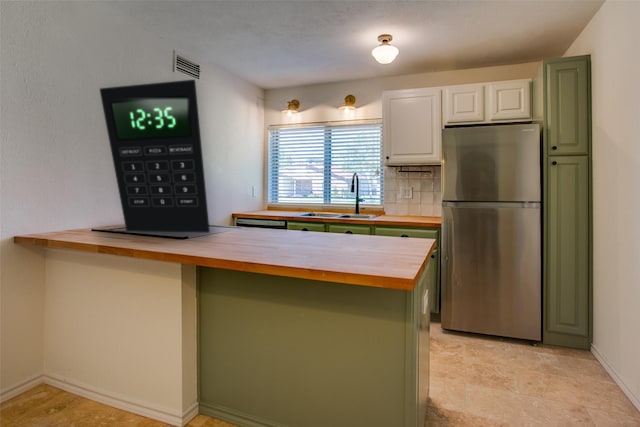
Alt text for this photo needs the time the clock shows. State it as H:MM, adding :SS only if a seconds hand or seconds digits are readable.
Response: 12:35
